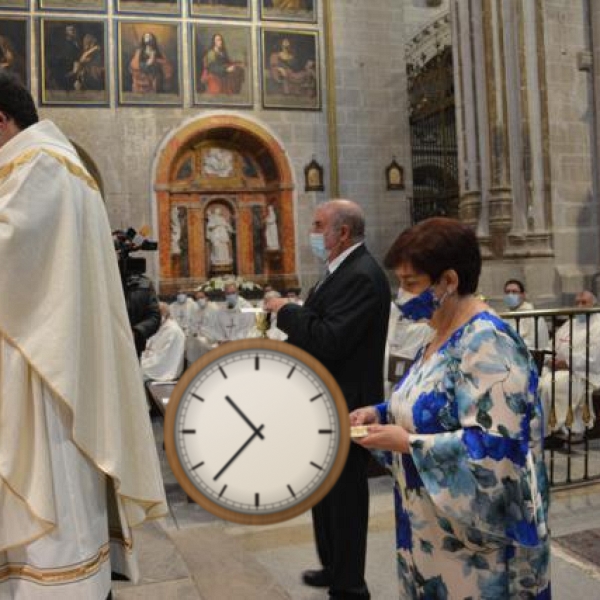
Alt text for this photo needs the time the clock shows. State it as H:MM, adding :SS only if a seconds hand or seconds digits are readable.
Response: 10:37
